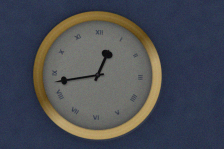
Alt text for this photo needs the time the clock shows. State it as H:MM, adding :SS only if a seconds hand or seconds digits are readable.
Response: 12:43
